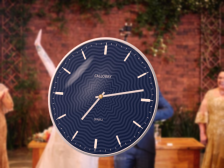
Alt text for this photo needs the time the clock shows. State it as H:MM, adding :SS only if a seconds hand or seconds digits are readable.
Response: 7:13
